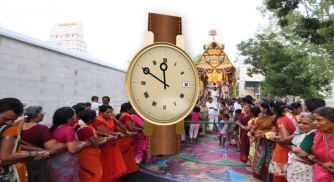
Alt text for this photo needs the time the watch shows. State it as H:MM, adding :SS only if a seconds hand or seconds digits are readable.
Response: 11:50
